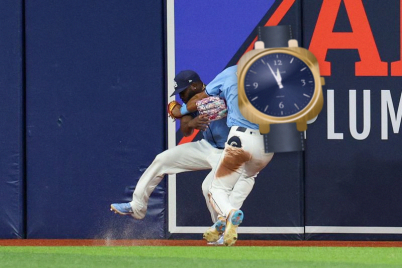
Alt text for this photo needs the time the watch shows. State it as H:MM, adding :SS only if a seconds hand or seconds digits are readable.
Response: 11:56
